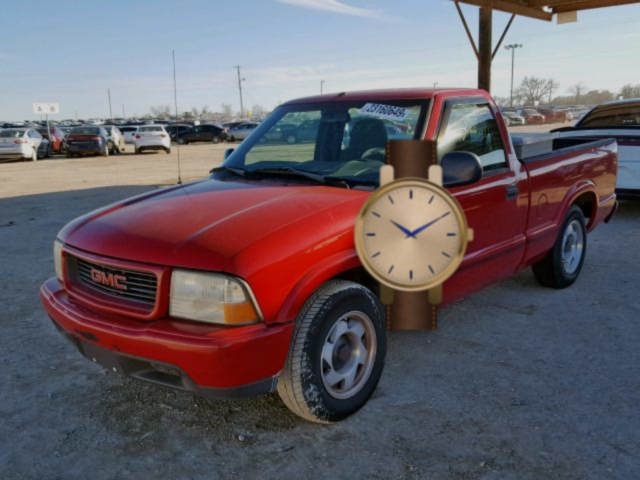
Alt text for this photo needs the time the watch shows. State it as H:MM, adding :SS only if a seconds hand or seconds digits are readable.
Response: 10:10
